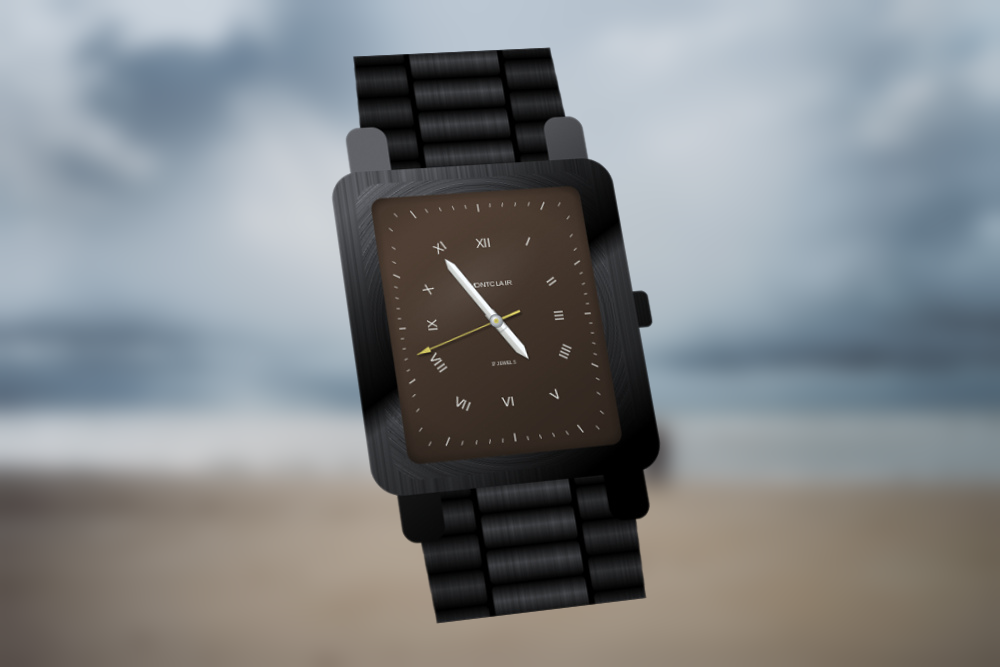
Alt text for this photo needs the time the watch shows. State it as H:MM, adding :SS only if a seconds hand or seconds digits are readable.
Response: 4:54:42
